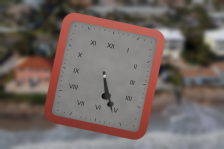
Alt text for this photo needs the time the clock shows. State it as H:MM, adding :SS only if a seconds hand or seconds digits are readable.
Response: 5:26
